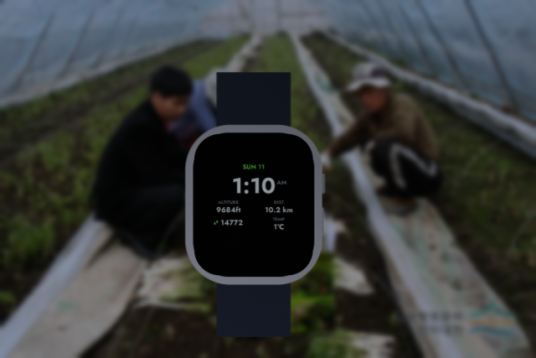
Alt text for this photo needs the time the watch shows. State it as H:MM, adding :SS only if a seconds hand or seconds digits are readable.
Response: 1:10
